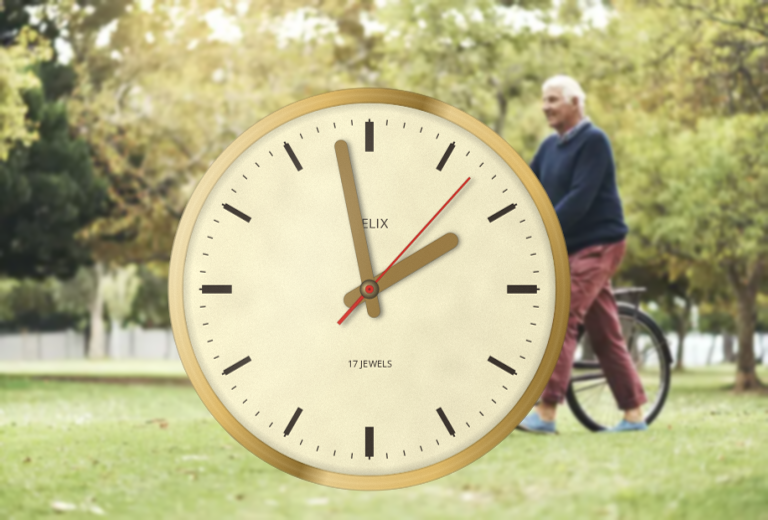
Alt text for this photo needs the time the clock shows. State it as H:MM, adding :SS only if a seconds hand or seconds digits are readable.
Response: 1:58:07
